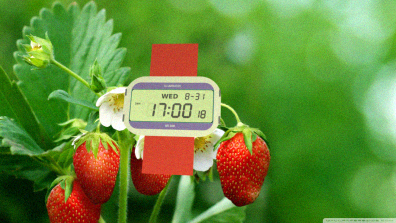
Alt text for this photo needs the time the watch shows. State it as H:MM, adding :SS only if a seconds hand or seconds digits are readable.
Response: 17:00:18
